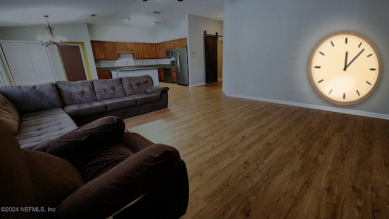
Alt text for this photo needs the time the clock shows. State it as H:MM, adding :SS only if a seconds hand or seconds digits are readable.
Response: 12:07
